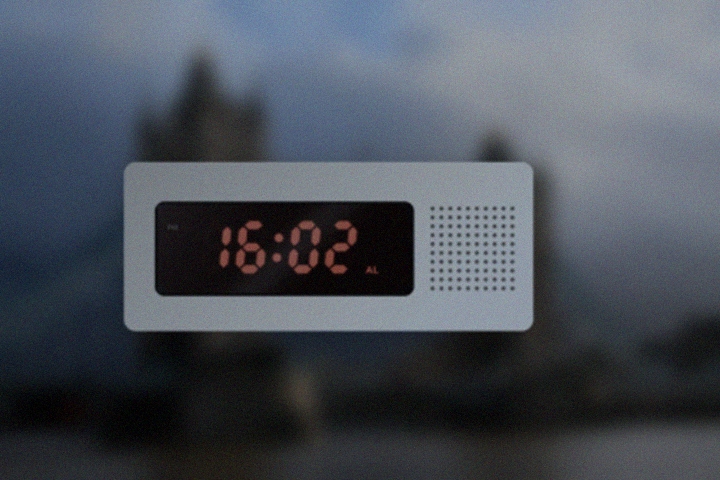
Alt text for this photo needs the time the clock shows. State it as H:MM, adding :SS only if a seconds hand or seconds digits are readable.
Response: 16:02
